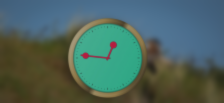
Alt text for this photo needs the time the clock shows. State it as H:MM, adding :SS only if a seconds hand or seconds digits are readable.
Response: 12:46
